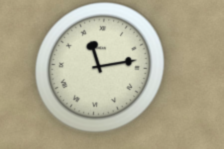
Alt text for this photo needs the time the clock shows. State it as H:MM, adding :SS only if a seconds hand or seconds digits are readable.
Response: 11:13
